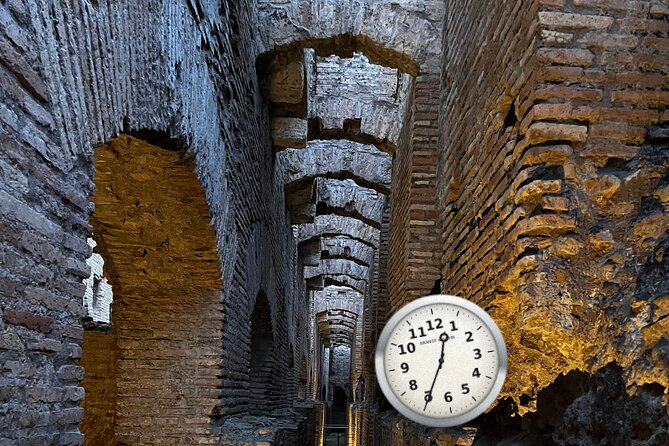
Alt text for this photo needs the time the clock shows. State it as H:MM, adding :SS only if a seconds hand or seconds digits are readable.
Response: 12:35
